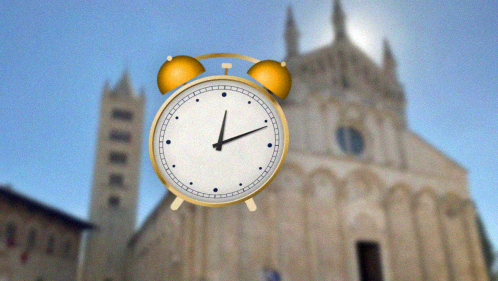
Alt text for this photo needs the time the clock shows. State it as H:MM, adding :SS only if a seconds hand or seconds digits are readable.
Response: 12:11
